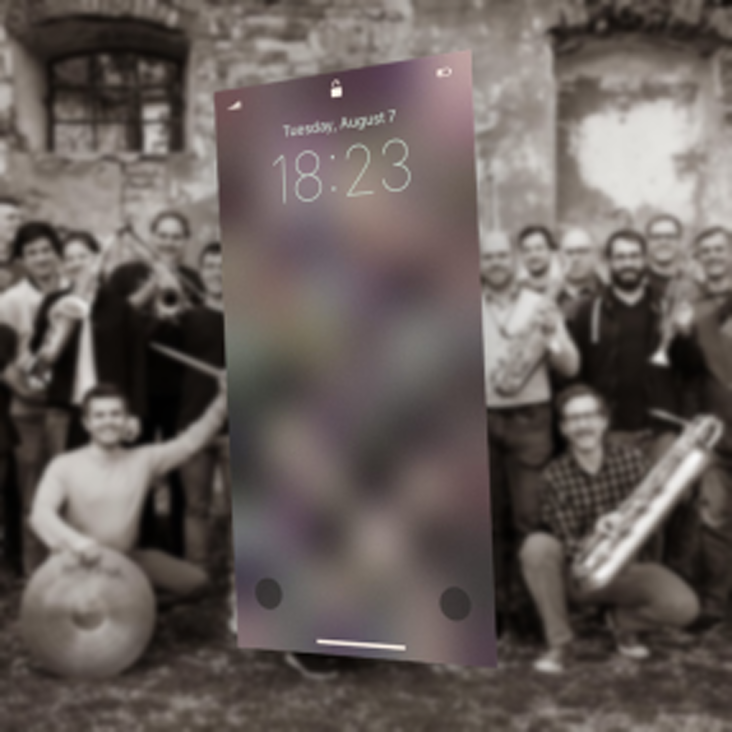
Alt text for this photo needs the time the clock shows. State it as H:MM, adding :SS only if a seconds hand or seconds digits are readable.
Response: 18:23
